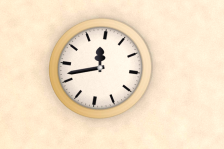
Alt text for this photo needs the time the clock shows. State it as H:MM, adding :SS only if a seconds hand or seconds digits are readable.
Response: 11:42
